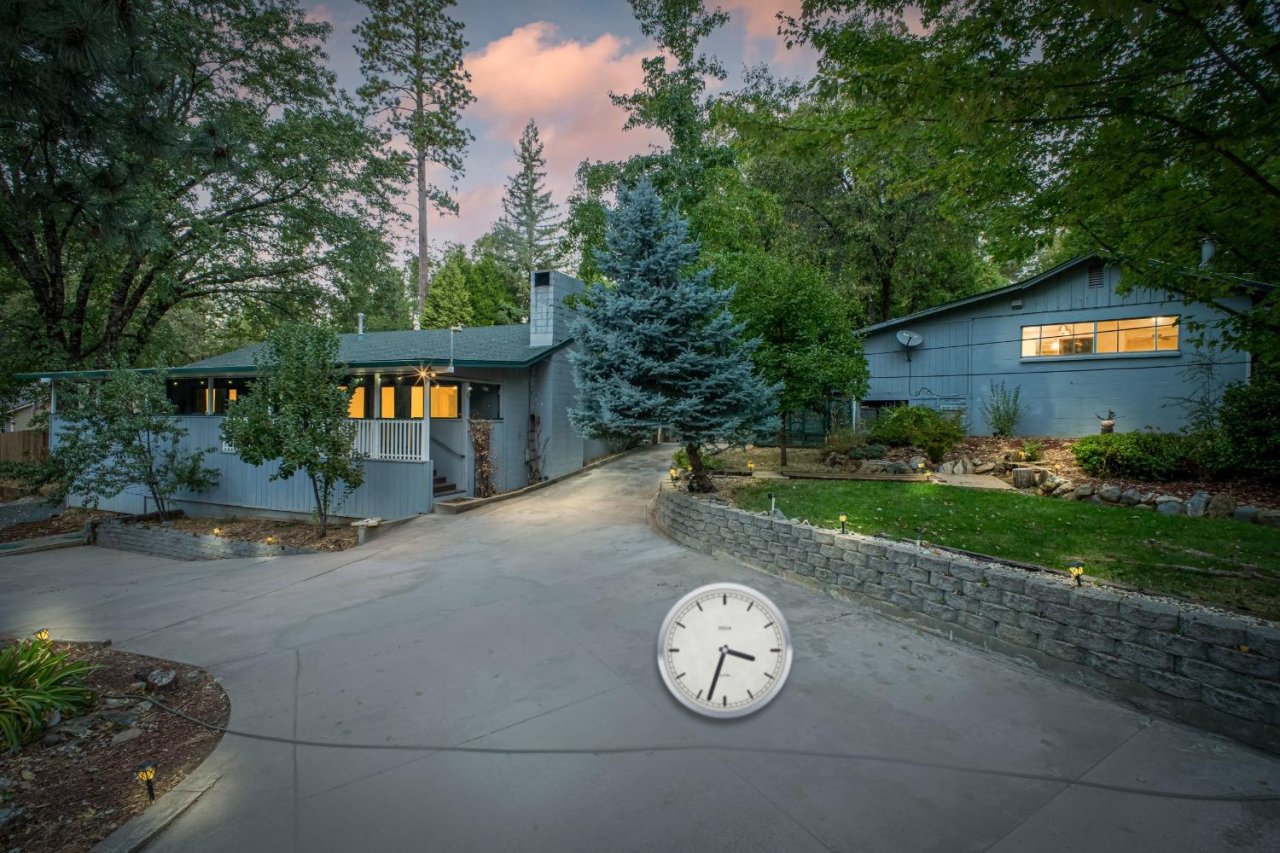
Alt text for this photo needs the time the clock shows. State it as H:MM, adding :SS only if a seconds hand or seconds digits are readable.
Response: 3:33
